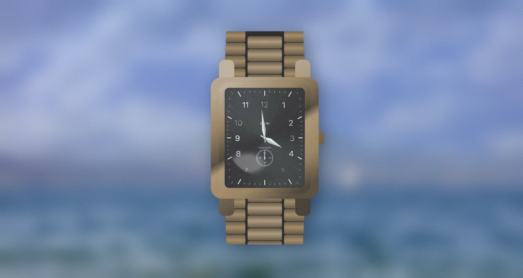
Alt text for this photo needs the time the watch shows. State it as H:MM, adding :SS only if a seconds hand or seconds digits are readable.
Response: 3:59
